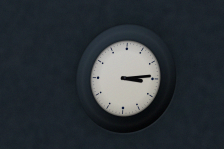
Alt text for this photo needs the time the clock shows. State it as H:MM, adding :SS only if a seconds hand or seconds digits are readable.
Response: 3:14
